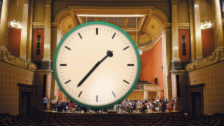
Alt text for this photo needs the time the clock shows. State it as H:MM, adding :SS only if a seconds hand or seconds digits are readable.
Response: 1:37
